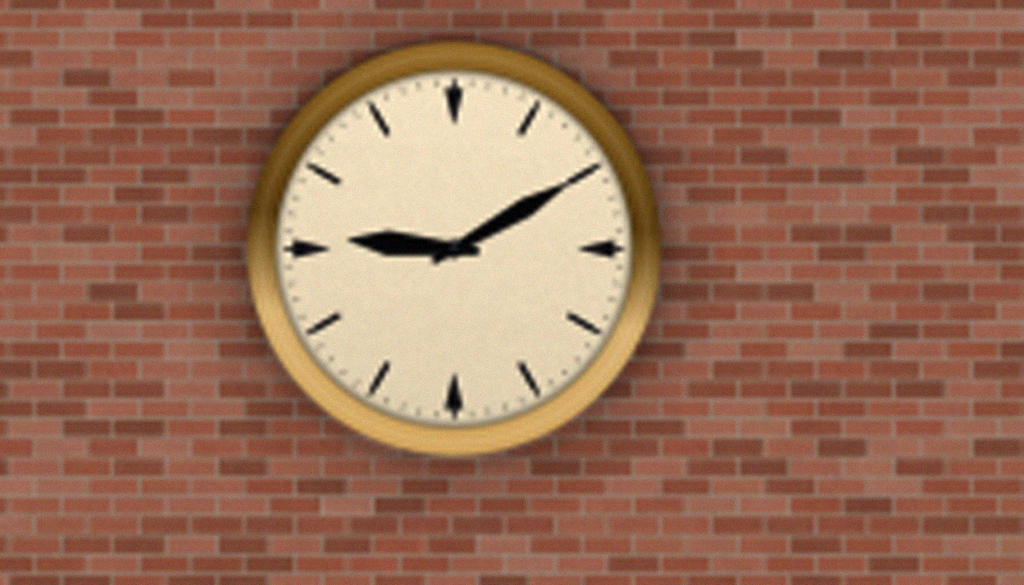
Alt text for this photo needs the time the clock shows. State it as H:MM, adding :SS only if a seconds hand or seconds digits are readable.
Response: 9:10
